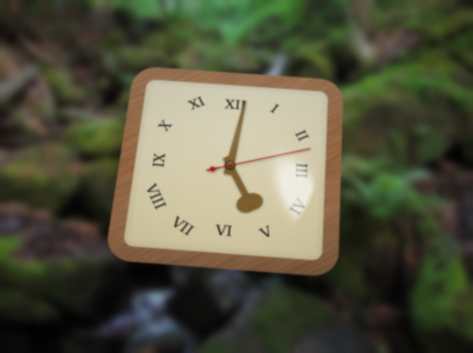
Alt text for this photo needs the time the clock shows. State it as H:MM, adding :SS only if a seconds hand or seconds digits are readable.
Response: 5:01:12
